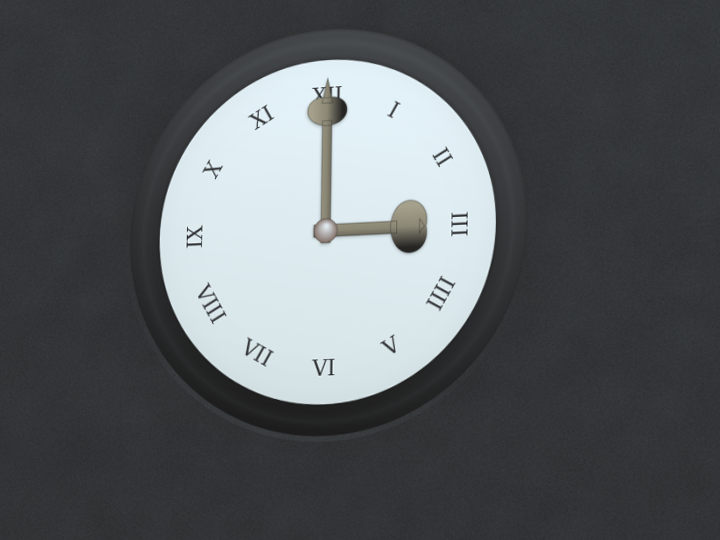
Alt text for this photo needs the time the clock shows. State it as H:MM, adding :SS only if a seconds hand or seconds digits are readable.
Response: 3:00
